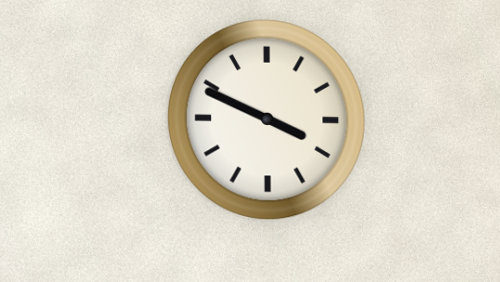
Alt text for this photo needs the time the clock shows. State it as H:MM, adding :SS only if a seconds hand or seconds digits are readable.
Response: 3:49
